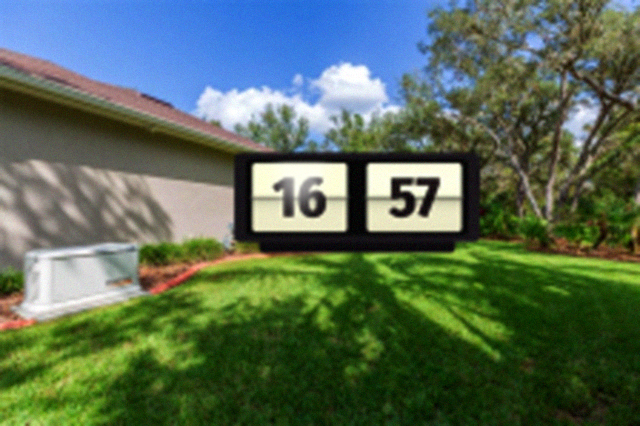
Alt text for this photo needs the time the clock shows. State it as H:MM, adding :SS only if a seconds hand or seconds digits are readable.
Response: 16:57
